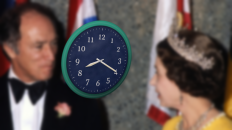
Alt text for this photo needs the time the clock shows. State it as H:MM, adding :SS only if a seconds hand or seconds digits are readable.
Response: 8:20
